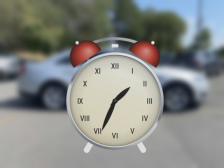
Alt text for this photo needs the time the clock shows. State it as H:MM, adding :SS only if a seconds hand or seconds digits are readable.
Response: 1:34
